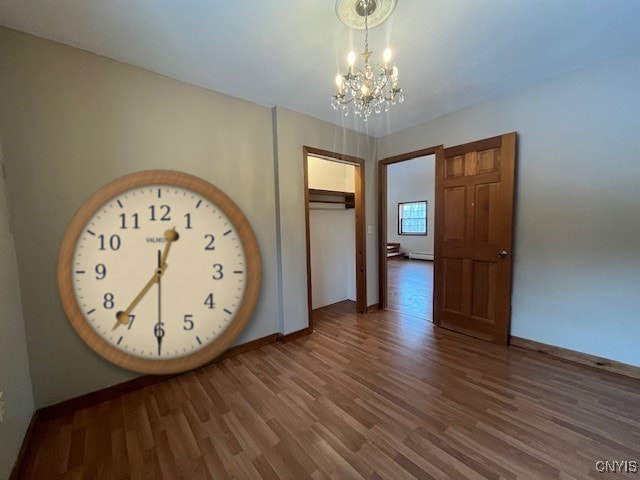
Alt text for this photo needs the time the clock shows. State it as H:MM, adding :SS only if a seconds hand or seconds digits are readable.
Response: 12:36:30
